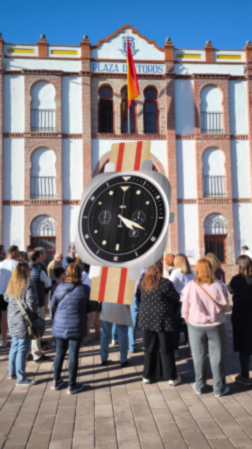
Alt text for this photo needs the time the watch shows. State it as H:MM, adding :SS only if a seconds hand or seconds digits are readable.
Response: 4:19
